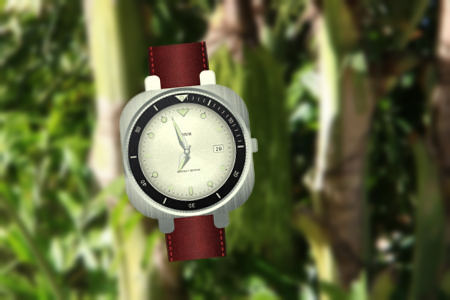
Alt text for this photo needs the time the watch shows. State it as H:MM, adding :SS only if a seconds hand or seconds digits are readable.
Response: 6:57
